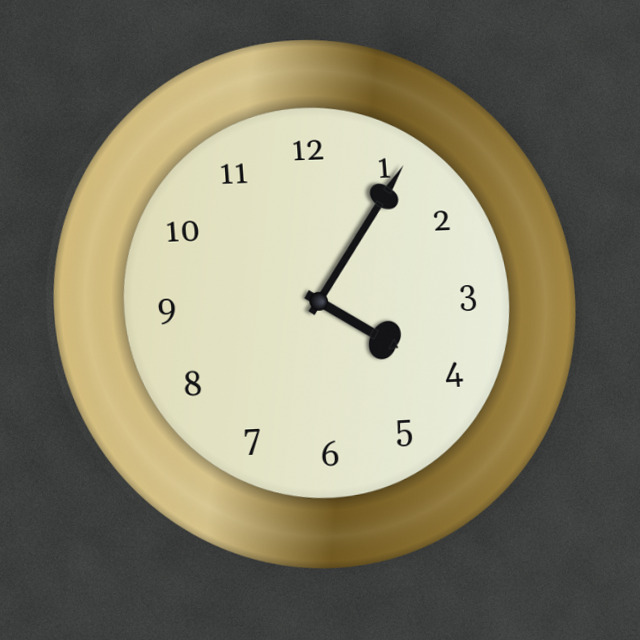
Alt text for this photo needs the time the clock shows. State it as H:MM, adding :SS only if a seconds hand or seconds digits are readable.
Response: 4:06
